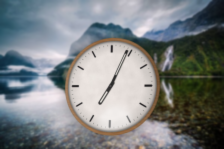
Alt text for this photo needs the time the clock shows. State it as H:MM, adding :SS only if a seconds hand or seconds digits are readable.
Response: 7:04
